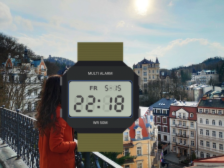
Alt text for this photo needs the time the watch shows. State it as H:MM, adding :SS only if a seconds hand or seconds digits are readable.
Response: 22:18
